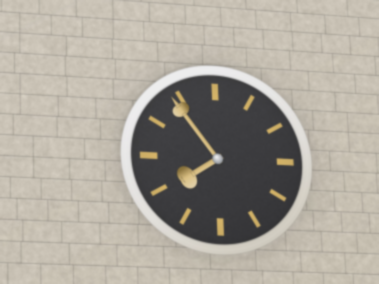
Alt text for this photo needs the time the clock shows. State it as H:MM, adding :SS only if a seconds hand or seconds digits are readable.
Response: 7:54
